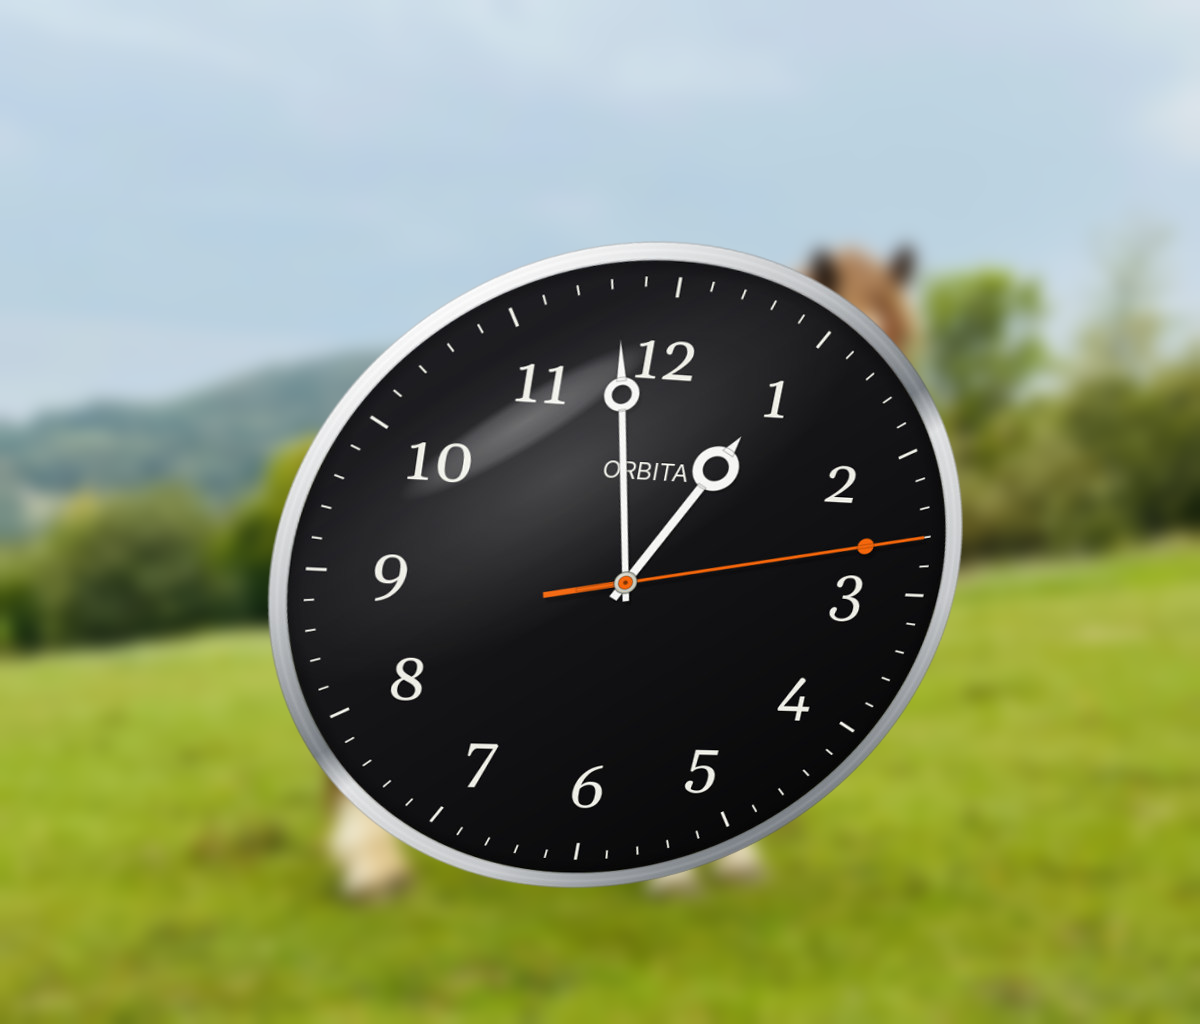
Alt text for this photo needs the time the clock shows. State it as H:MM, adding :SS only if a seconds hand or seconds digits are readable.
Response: 12:58:13
